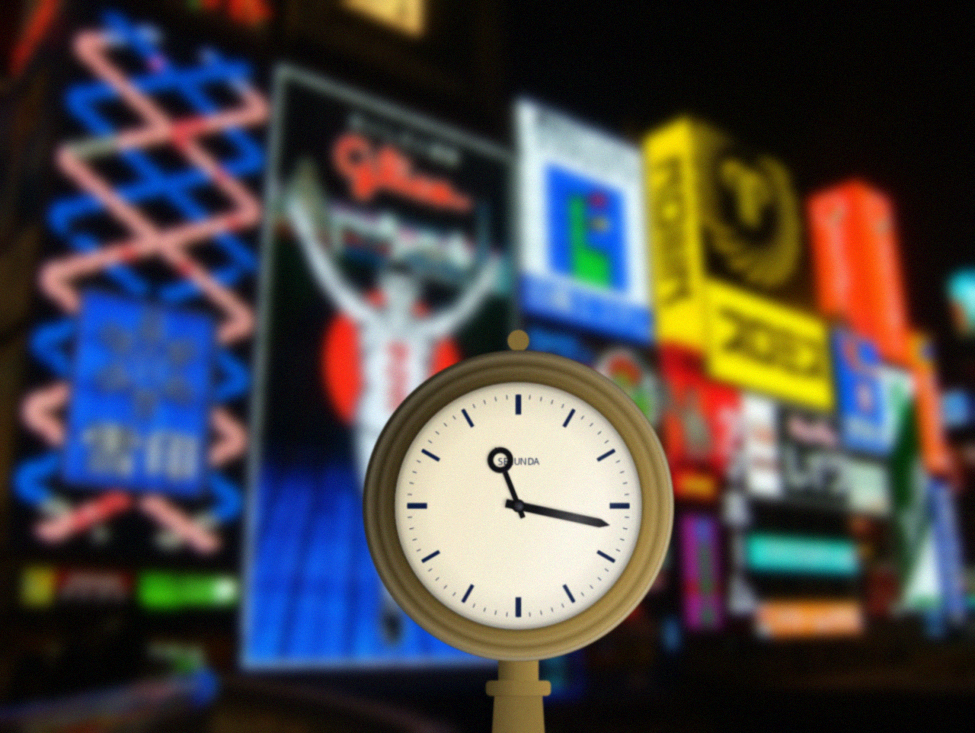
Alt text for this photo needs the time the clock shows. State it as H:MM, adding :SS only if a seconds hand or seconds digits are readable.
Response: 11:17
